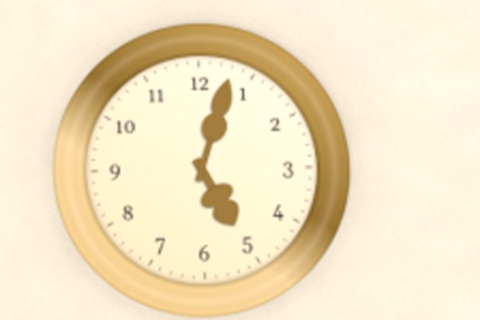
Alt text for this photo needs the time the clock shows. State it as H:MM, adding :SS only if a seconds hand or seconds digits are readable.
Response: 5:03
